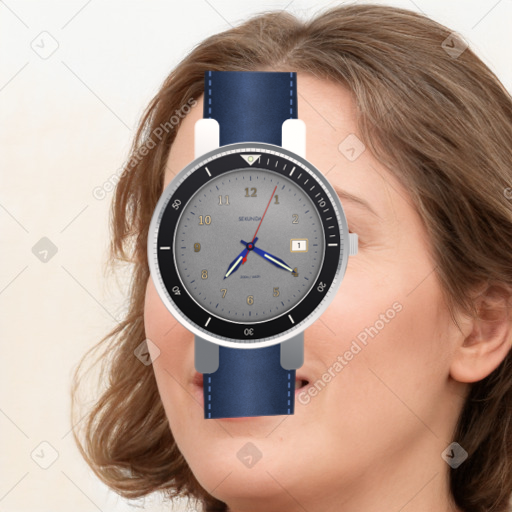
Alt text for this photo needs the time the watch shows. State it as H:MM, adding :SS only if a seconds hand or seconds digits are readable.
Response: 7:20:04
